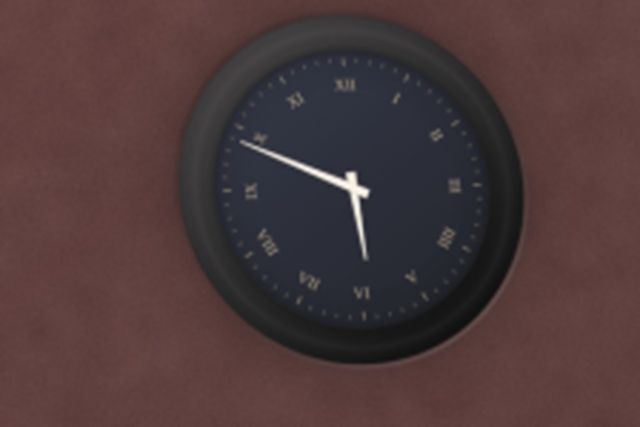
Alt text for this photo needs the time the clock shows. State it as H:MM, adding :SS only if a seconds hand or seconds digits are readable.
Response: 5:49
